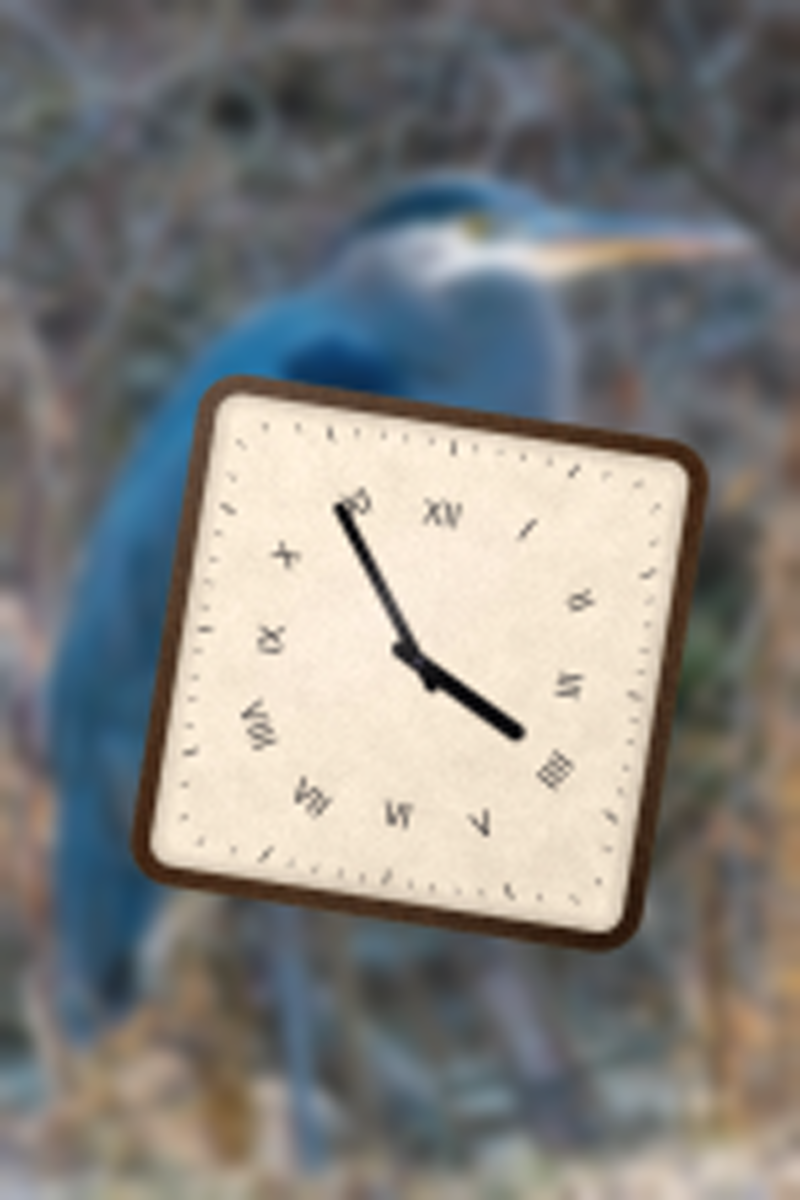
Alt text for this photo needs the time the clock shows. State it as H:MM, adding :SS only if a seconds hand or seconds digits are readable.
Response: 3:54
